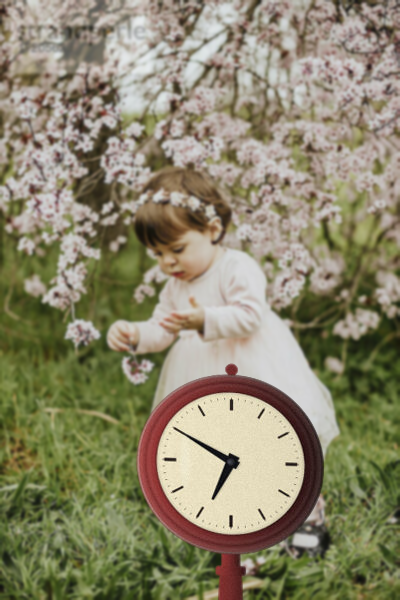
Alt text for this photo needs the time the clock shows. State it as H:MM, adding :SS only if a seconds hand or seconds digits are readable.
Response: 6:50
